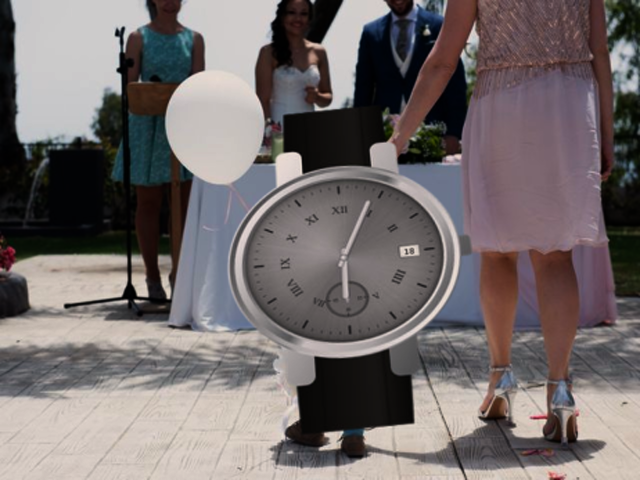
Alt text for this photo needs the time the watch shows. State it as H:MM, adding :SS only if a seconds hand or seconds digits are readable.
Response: 6:04
